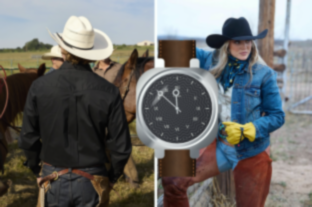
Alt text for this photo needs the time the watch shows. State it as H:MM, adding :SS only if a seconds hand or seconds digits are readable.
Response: 11:52
